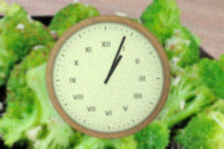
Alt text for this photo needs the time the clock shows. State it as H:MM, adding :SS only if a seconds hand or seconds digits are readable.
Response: 1:04
